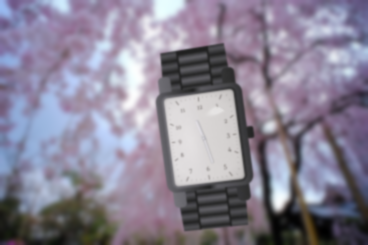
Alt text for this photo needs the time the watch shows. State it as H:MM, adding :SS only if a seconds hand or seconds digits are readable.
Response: 11:28
